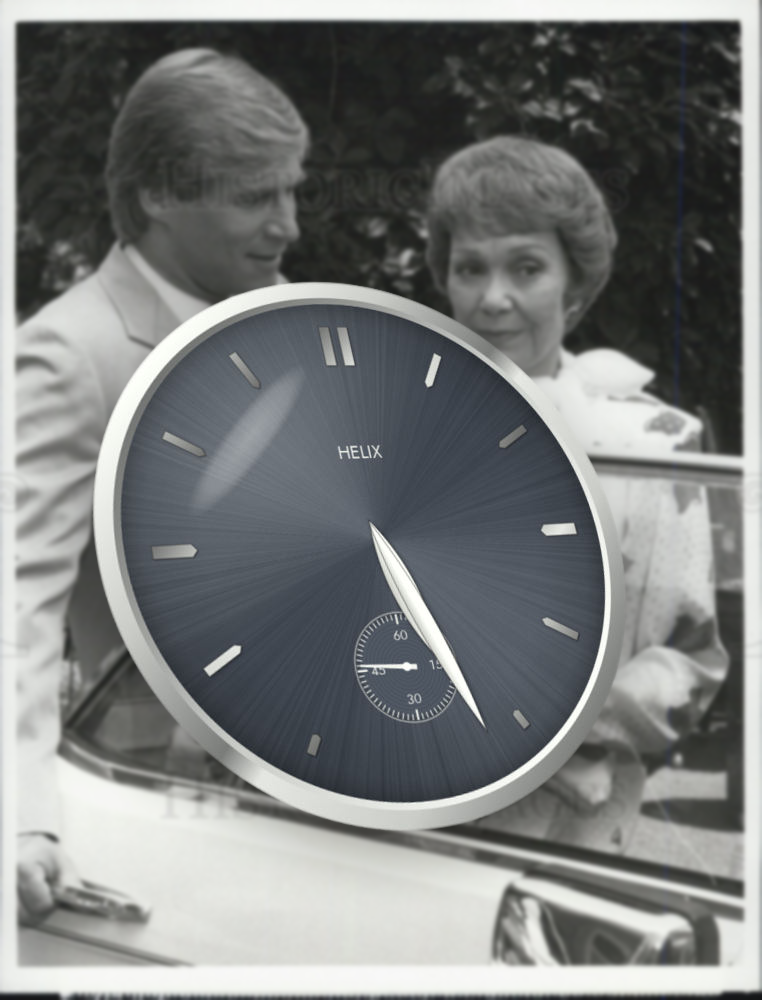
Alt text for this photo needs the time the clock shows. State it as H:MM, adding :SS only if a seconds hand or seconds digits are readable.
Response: 5:26:46
